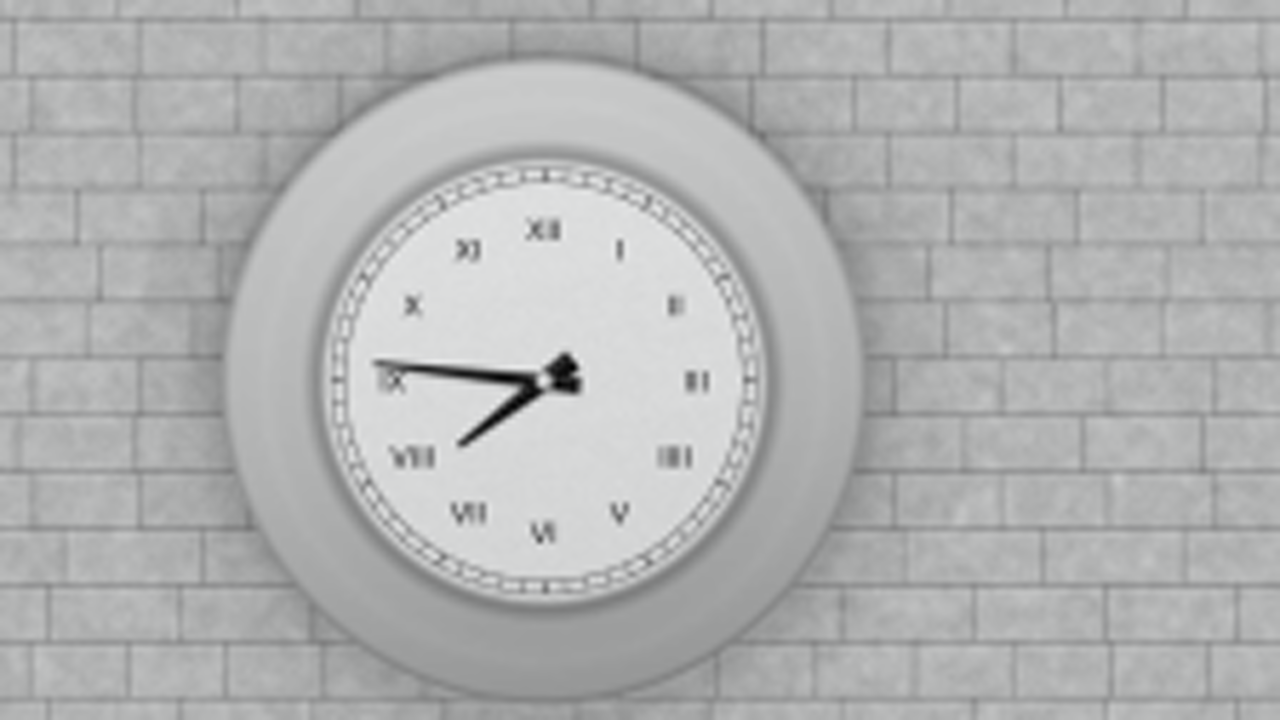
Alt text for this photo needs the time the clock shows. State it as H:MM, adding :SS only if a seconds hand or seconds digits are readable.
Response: 7:46
